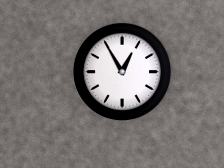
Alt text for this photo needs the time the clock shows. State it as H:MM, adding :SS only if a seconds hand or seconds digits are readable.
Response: 12:55
